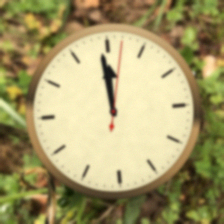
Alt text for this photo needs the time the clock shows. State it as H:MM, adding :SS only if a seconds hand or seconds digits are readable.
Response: 11:59:02
